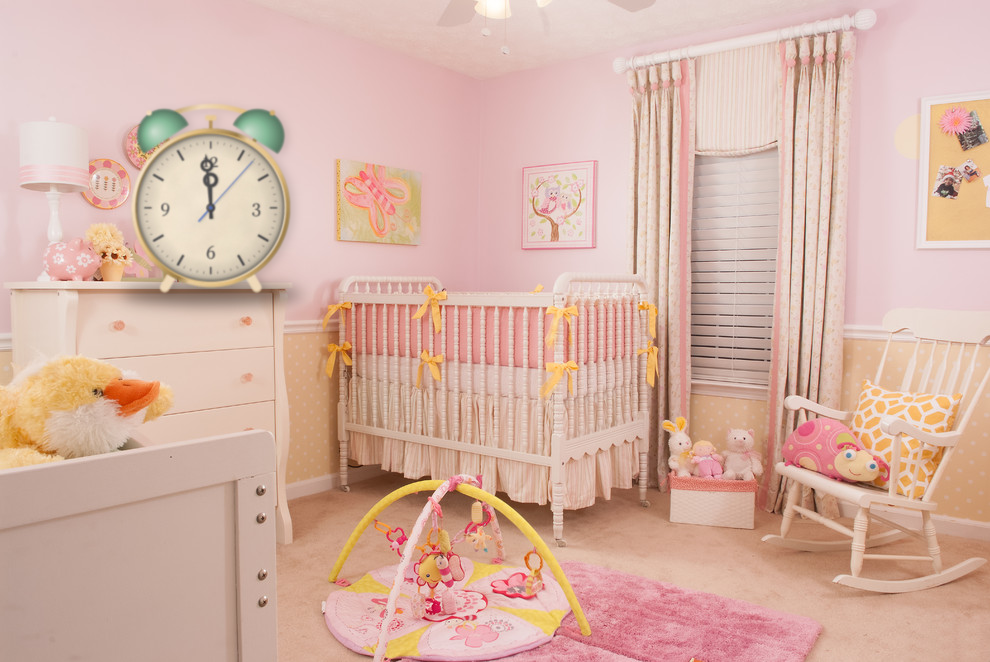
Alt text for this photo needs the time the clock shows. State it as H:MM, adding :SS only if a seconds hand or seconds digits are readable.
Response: 11:59:07
